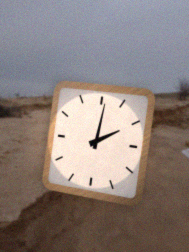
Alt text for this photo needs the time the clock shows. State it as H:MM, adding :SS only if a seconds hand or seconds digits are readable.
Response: 2:01
